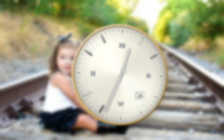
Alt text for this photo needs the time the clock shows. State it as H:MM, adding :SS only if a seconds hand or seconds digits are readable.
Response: 12:34
